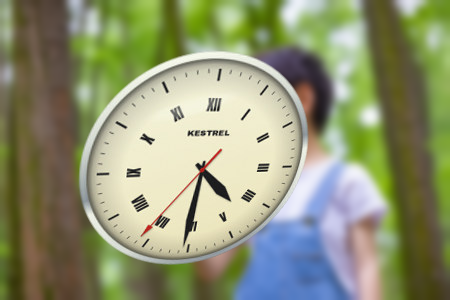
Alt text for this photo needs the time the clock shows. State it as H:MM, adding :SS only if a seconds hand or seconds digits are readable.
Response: 4:30:36
